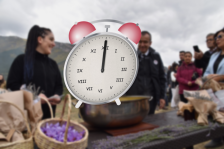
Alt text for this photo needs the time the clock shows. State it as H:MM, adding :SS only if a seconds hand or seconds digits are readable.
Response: 12:00
